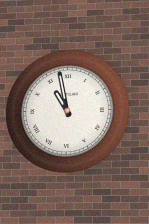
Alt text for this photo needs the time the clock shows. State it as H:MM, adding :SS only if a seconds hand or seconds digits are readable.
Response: 10:58
